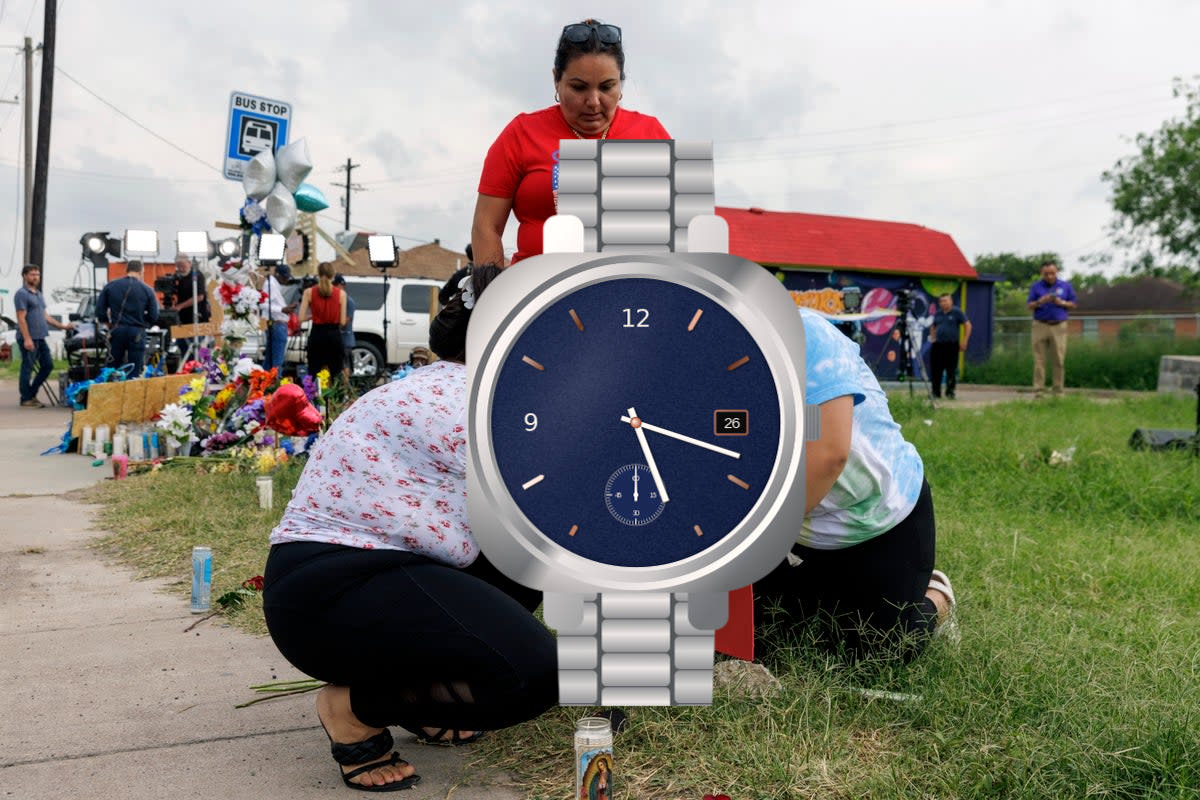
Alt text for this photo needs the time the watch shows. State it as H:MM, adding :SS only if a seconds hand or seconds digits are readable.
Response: 5:18
